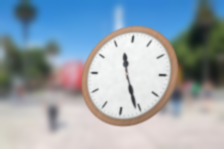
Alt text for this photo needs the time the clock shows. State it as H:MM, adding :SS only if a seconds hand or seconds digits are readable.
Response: 11:26
